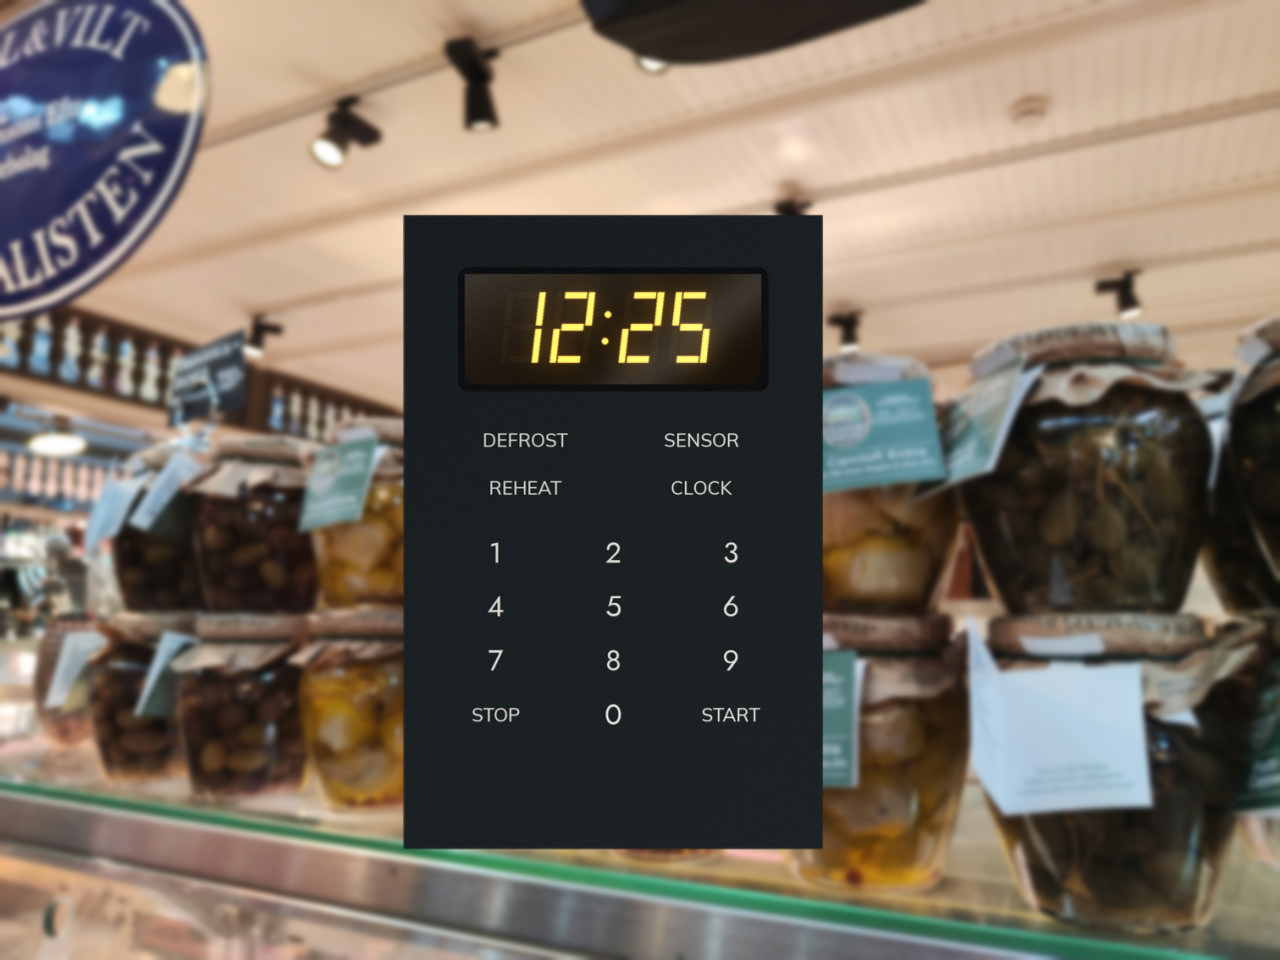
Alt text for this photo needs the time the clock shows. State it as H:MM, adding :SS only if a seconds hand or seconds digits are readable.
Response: 12:25
